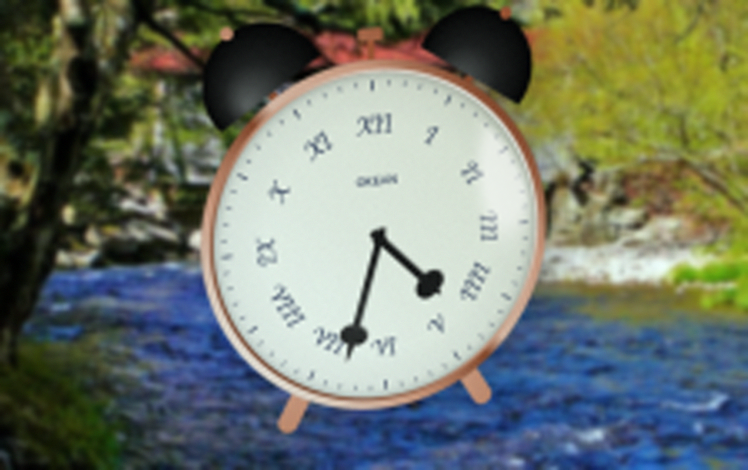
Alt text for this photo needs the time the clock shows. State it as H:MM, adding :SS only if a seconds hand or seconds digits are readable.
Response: 4:33
